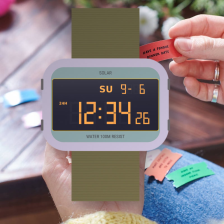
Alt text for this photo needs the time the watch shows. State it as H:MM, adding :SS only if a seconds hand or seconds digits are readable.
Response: 12:34:26
